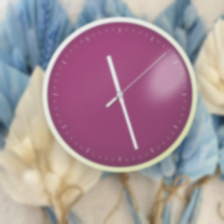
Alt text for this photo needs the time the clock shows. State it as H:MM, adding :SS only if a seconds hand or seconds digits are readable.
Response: 11:27:08
